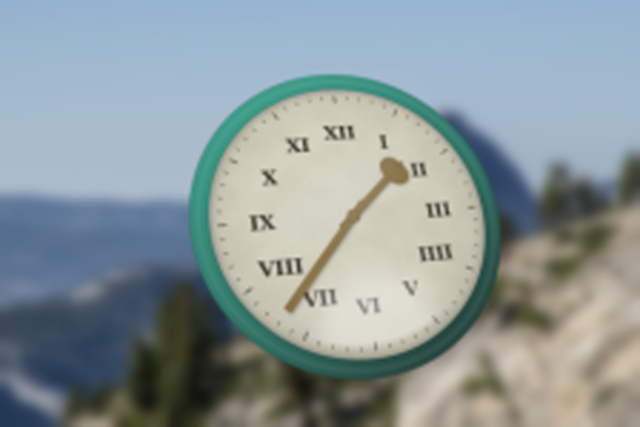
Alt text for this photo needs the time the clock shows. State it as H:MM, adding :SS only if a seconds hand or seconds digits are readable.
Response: 1:37
